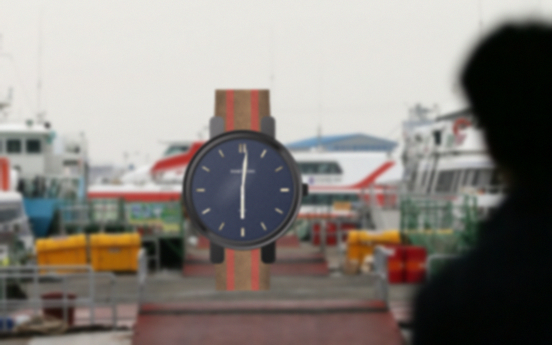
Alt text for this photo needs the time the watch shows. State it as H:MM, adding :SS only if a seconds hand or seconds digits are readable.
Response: 6:01
